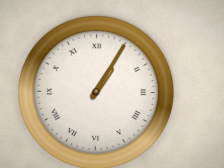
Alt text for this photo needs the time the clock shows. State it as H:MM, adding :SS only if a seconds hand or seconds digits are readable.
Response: 1:05
